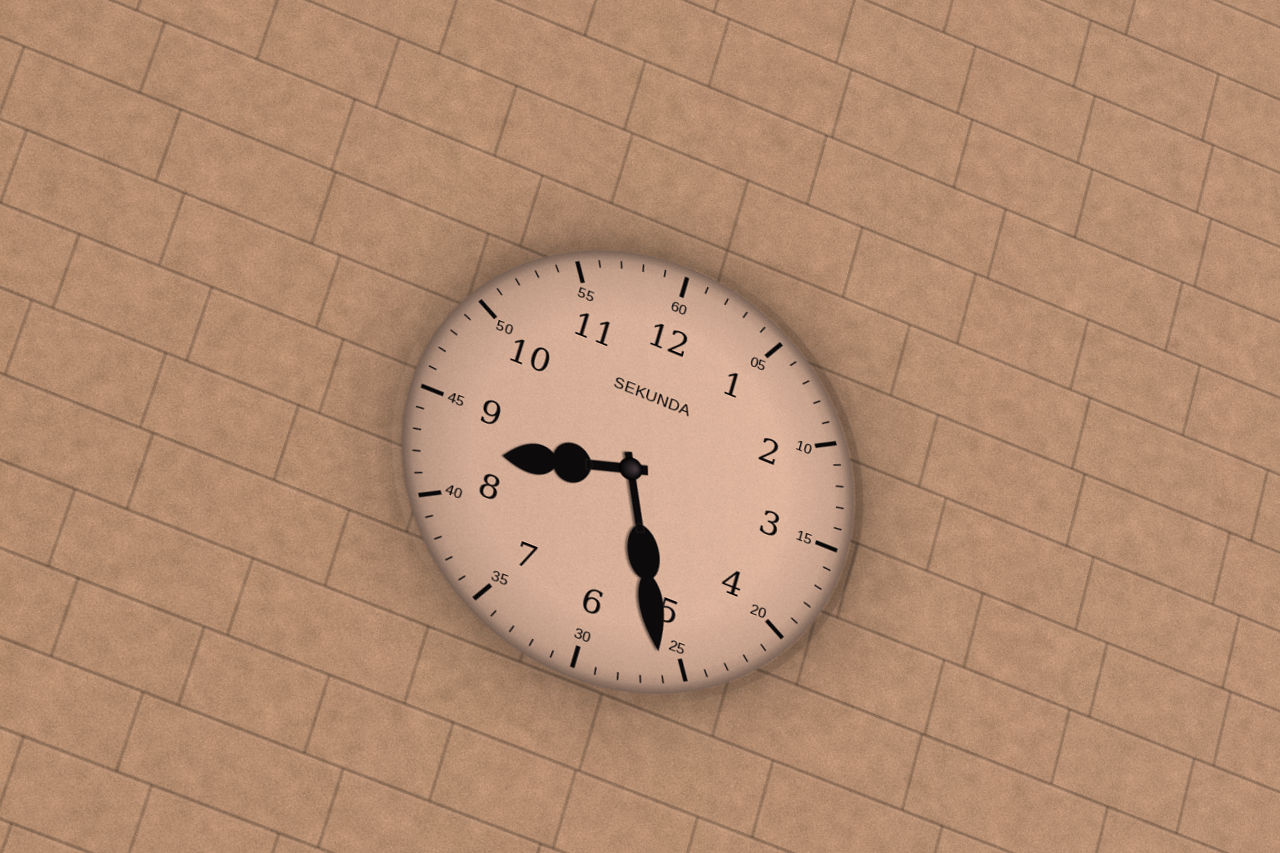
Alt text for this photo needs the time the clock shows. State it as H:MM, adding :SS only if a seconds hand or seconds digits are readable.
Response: 8:26
